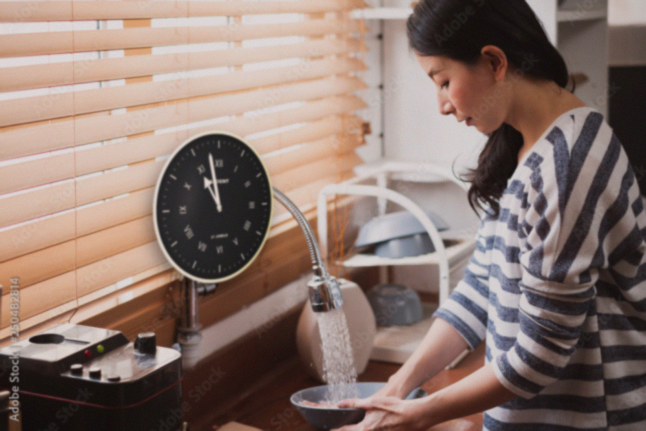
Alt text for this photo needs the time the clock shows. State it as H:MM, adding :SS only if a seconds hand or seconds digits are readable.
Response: 10:58
